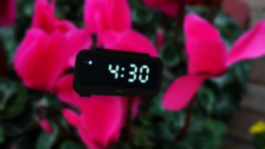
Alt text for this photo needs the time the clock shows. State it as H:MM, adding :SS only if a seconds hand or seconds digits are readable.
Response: 4:30
